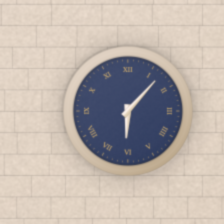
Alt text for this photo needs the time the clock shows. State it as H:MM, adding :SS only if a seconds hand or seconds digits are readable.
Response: 6:07
